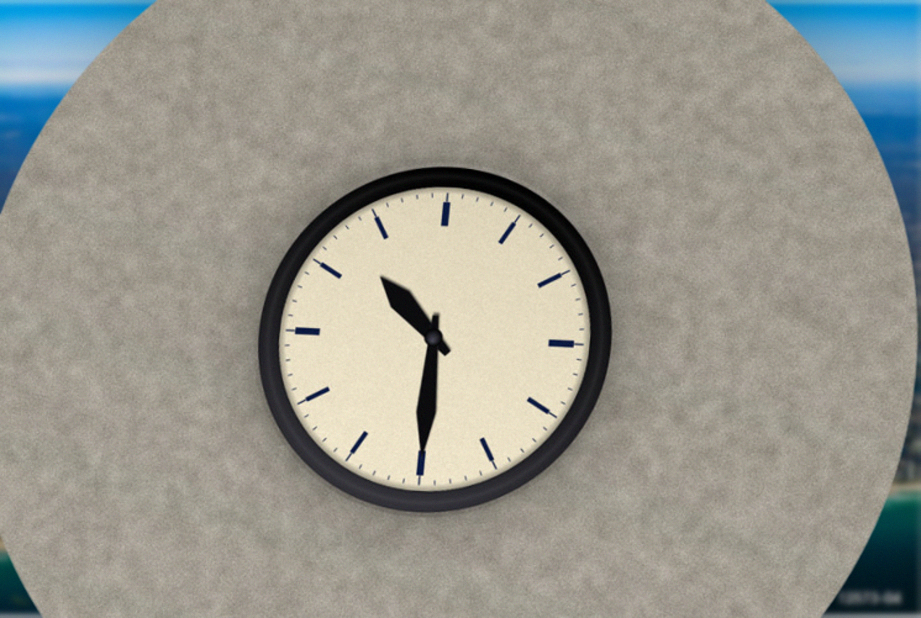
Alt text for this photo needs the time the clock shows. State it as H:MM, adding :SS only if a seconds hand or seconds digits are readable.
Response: 10:30
